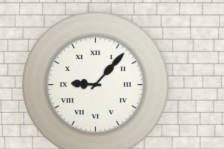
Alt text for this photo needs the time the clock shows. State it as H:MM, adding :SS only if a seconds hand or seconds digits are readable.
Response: 9:07
